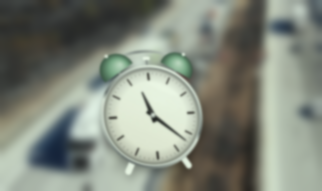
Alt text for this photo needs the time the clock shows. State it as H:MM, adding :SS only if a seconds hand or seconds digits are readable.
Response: 11:22
